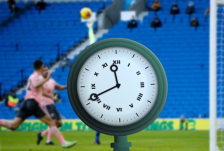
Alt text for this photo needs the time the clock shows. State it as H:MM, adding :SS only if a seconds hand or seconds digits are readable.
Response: 11:41
